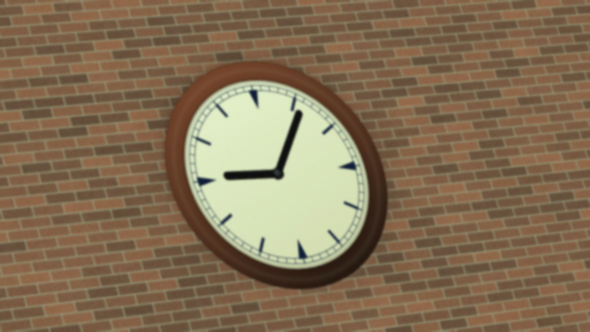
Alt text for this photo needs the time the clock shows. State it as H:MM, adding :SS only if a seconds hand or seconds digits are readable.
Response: 9:06
